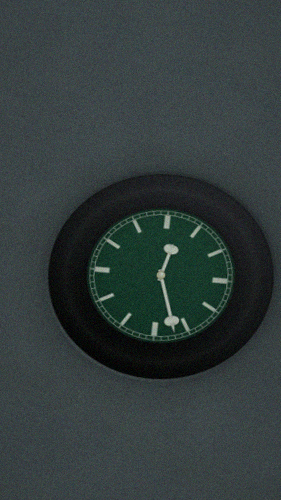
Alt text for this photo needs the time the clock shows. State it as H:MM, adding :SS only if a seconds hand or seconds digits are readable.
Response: 12:27
